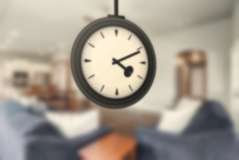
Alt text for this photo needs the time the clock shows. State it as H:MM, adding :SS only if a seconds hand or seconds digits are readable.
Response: 4:11
